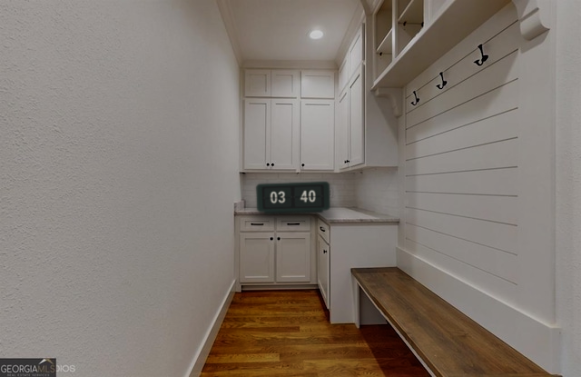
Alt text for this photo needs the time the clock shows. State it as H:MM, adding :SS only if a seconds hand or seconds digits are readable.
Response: 3:40
